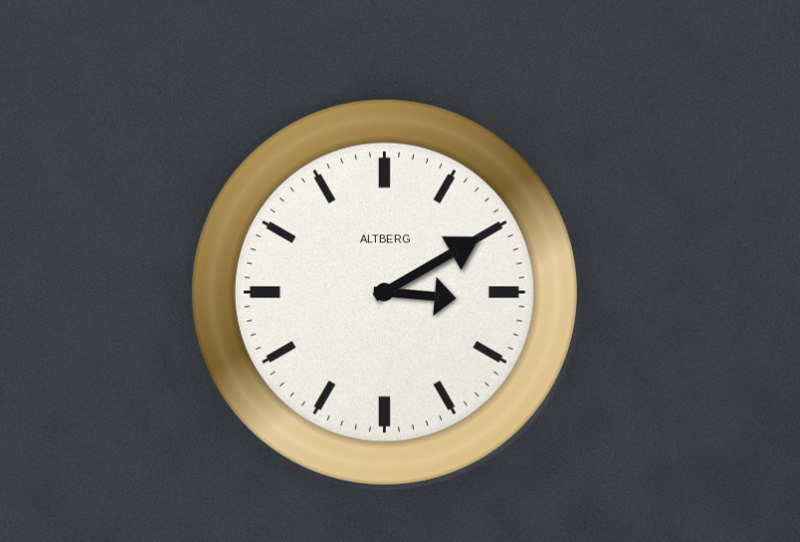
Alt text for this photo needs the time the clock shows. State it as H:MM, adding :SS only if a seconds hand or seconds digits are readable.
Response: 3:10
